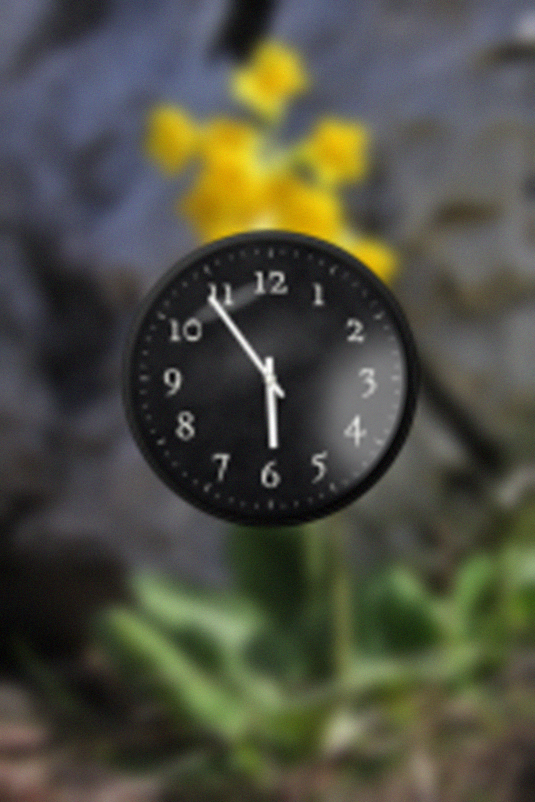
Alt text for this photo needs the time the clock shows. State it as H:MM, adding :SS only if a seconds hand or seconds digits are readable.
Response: 5:54
